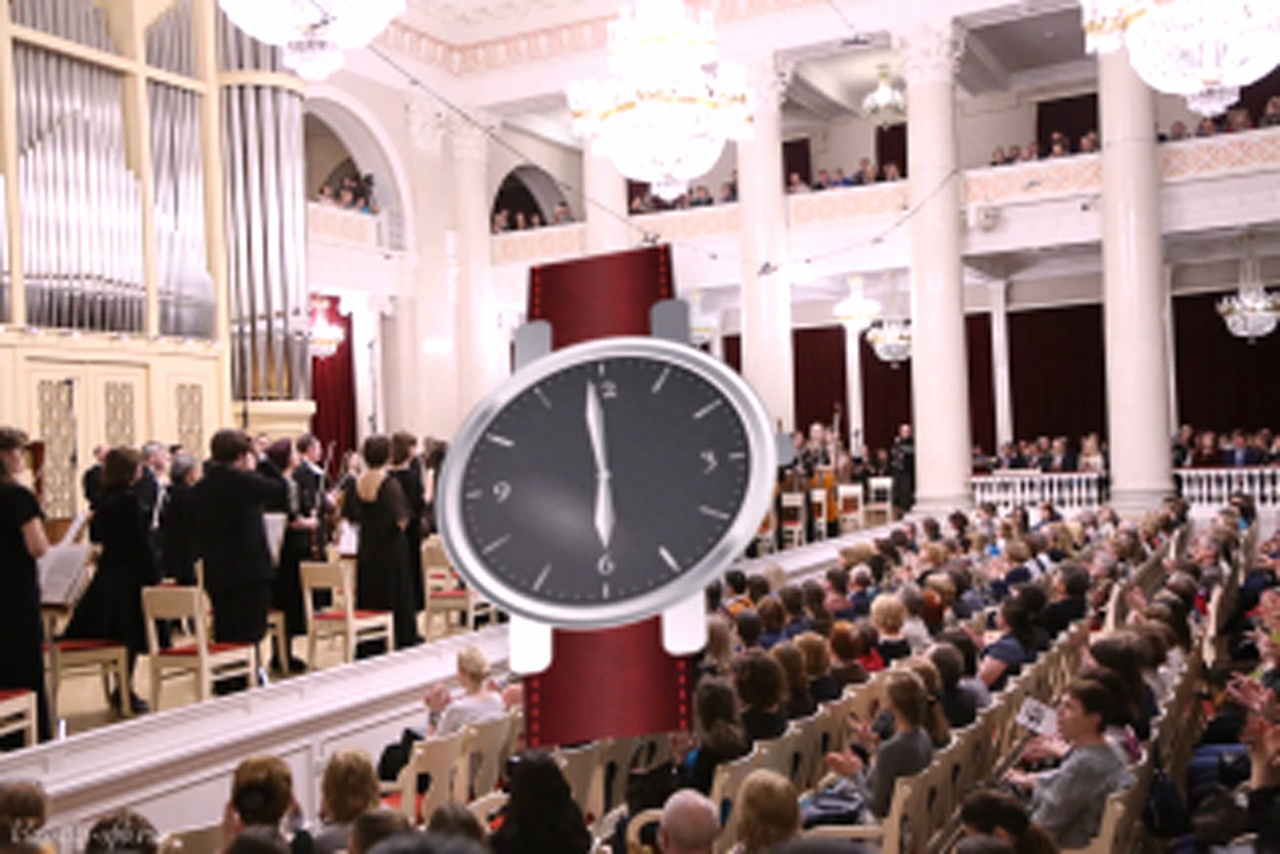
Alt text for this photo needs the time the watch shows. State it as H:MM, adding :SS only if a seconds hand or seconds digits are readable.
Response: 5:59
